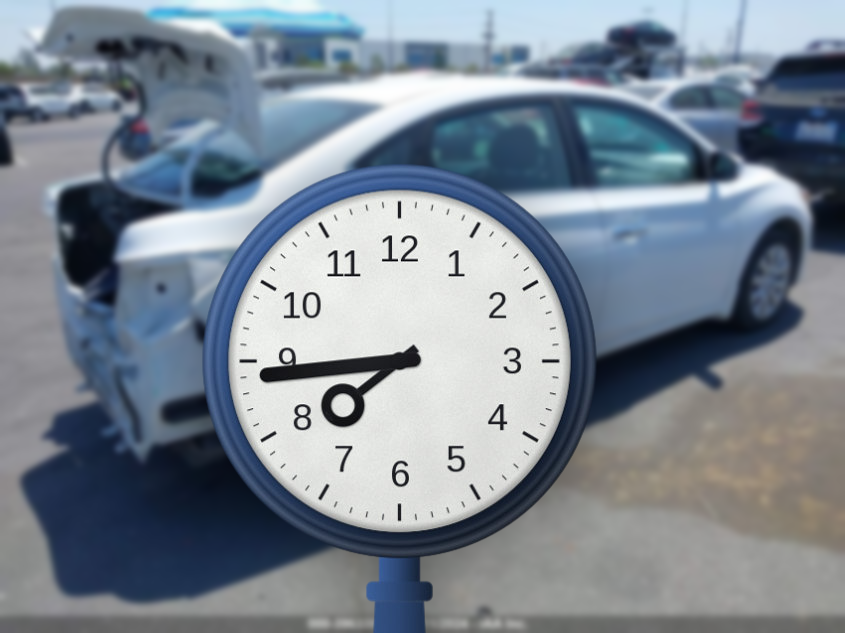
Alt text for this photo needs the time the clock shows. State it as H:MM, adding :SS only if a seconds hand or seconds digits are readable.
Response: 7:44
